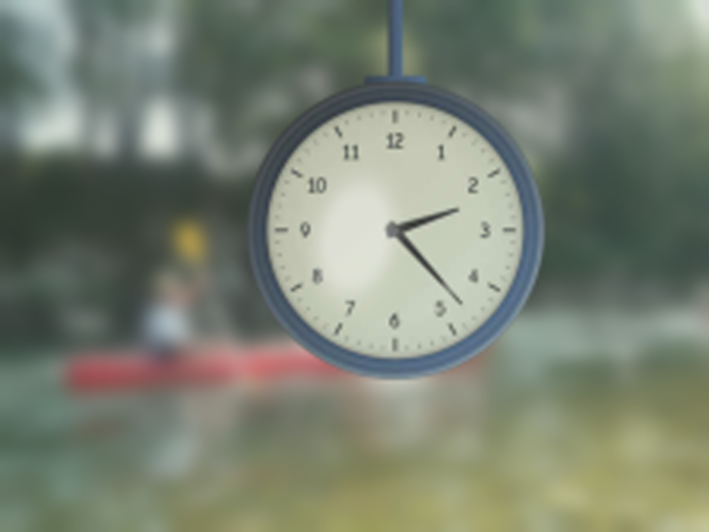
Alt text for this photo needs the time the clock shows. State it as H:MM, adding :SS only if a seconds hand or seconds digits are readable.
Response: 2:23
